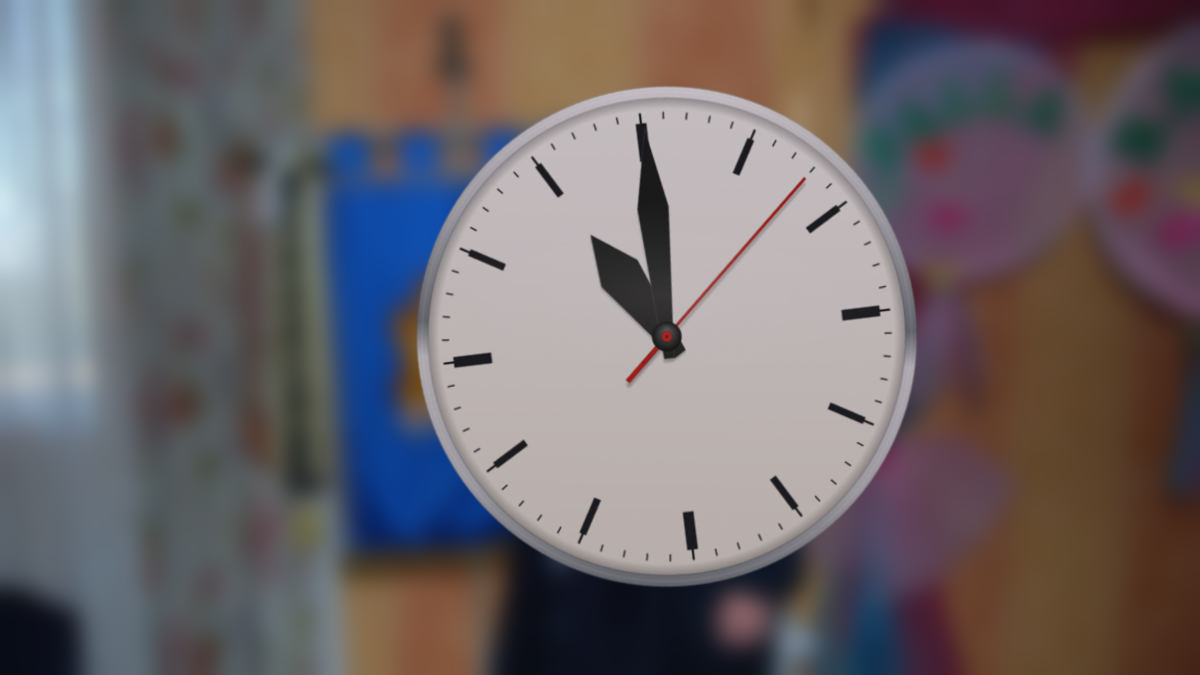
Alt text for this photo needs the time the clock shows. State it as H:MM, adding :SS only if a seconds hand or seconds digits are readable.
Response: 11:00:08
